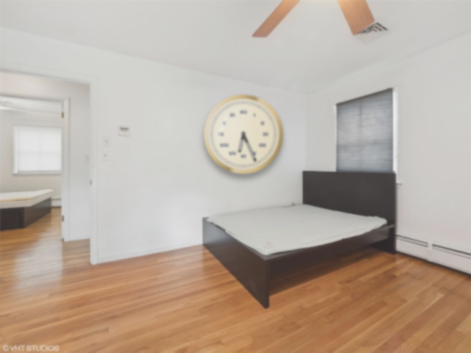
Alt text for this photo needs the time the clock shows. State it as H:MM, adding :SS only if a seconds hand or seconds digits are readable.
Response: 6:26
